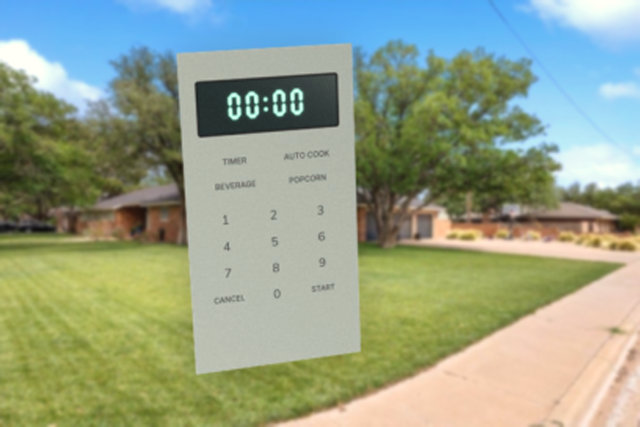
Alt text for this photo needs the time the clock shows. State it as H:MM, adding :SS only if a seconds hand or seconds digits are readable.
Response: 0:00
